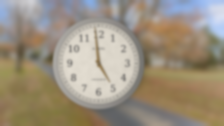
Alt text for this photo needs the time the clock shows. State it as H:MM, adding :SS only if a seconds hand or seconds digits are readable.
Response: 4:59
